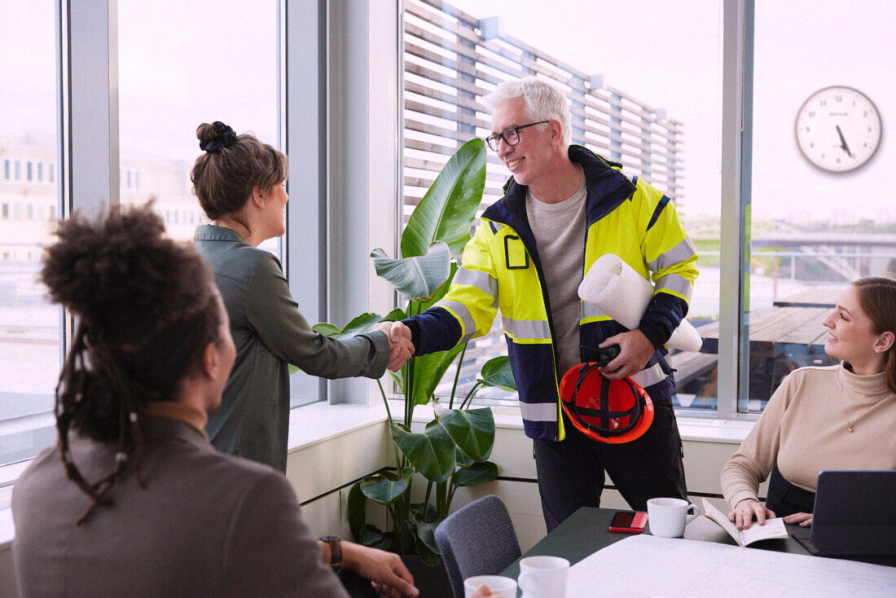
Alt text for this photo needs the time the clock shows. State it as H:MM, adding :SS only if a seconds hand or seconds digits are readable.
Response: 5:26
